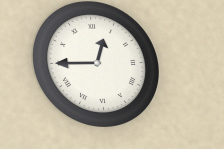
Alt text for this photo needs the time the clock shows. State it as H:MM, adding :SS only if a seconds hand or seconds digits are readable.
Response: 12:45
